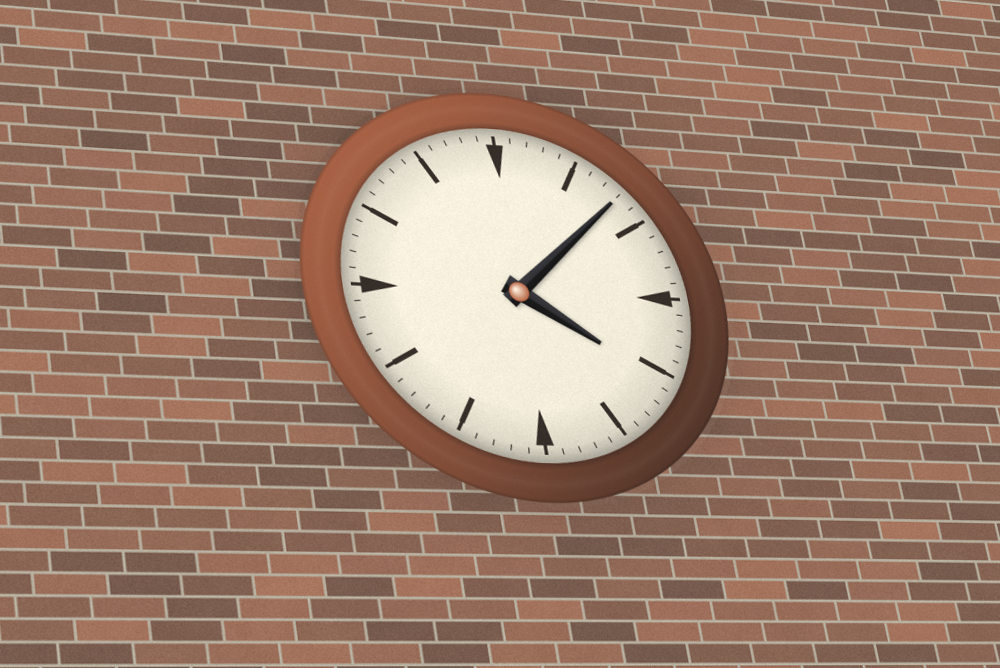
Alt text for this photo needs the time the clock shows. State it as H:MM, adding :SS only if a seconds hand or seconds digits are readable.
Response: 4:08
